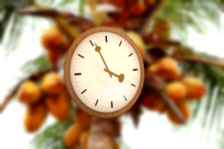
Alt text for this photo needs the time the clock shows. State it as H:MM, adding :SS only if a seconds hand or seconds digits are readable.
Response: 3:56
